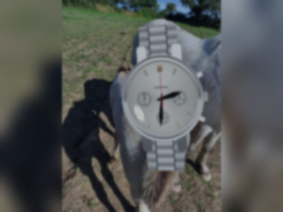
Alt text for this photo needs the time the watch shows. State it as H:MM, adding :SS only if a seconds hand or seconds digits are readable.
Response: 2:31
